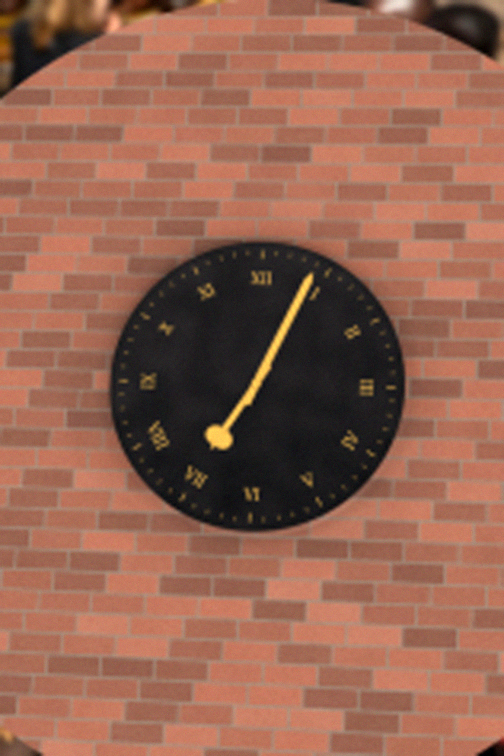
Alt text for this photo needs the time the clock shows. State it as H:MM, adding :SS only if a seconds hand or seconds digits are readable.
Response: 7:04
